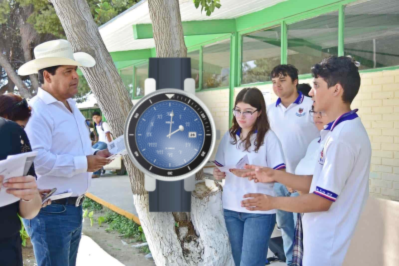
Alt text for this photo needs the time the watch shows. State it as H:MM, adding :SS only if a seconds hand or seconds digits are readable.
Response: 2:01
